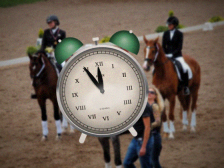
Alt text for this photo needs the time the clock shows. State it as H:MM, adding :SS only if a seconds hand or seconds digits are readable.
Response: 11:55
